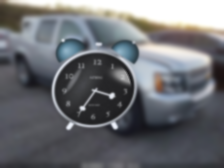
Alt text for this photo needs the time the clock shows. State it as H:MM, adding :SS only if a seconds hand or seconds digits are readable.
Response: 3:35
